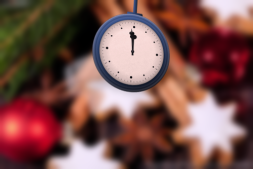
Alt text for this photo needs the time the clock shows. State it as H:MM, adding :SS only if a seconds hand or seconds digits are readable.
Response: 11:59
